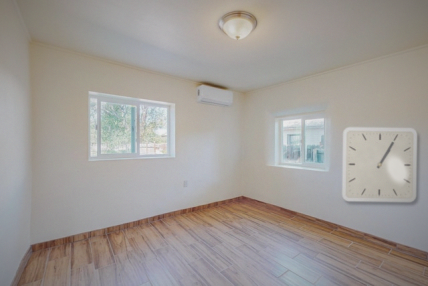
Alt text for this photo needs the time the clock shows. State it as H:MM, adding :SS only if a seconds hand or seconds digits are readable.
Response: 1:05
